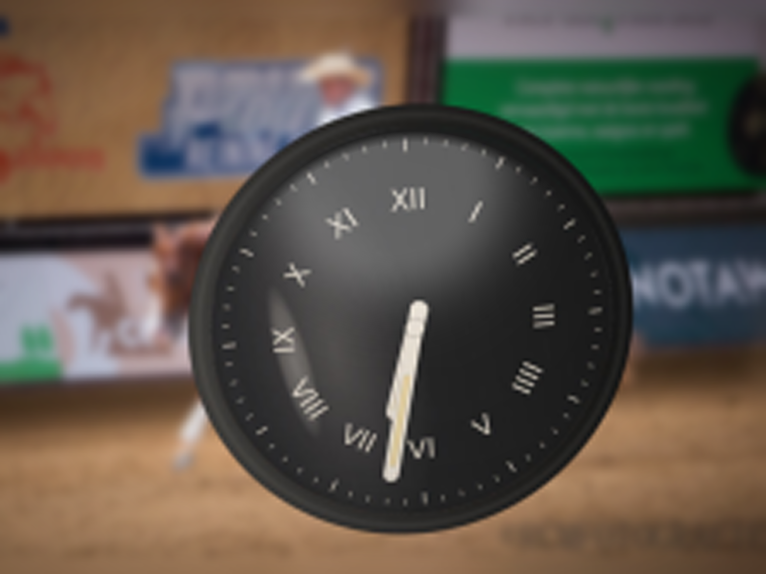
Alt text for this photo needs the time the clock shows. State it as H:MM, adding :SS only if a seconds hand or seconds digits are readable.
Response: 6:32
